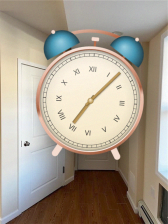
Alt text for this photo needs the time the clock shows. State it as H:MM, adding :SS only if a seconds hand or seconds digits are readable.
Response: 7:07
